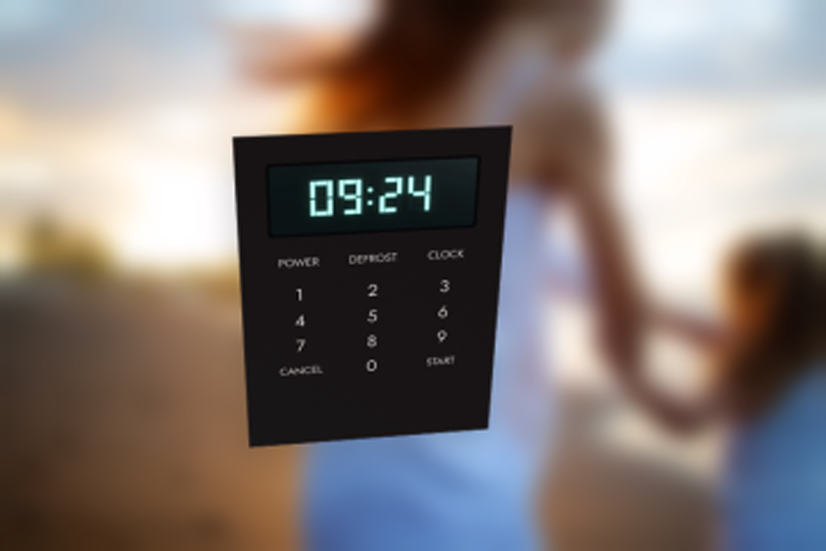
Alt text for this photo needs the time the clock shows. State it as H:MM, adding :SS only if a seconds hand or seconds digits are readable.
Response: 9:24
